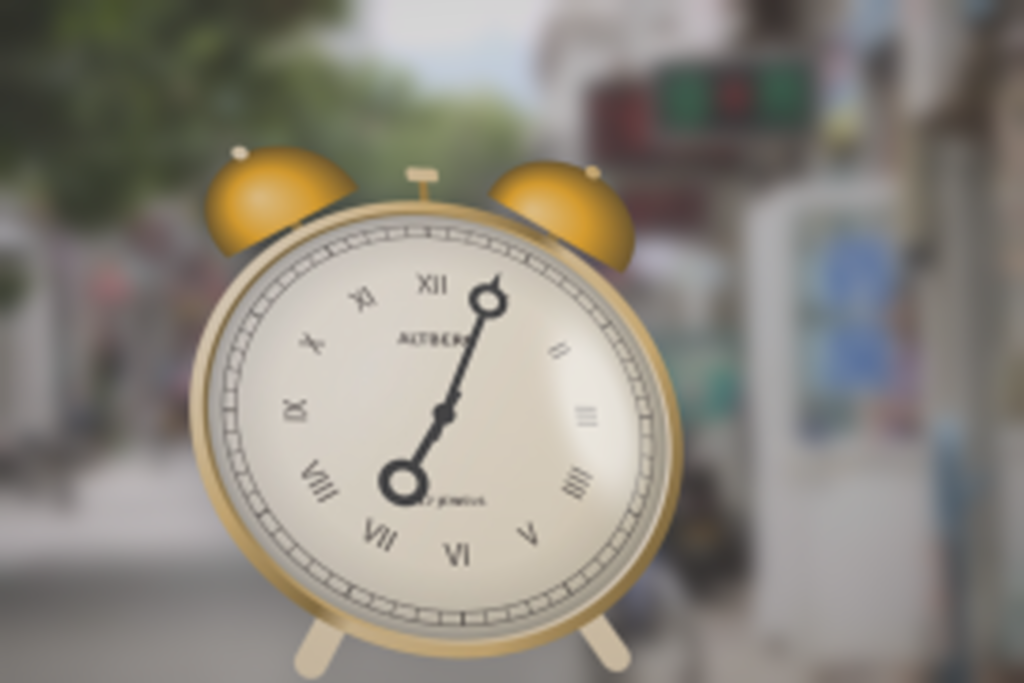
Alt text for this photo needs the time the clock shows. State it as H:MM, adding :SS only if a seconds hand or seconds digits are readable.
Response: 7:04
